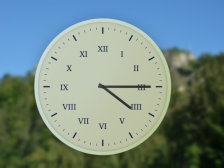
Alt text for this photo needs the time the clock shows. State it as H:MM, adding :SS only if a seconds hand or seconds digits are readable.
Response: 4:15
